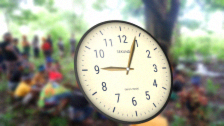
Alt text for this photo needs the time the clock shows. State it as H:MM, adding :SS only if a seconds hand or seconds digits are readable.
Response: 9:04
